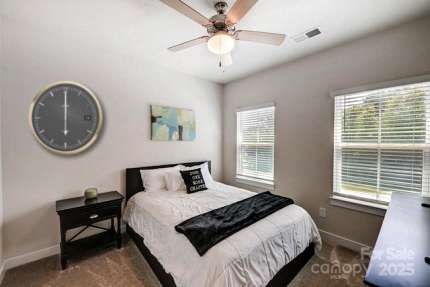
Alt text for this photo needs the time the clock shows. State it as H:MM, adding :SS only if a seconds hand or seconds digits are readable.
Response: 6:00
